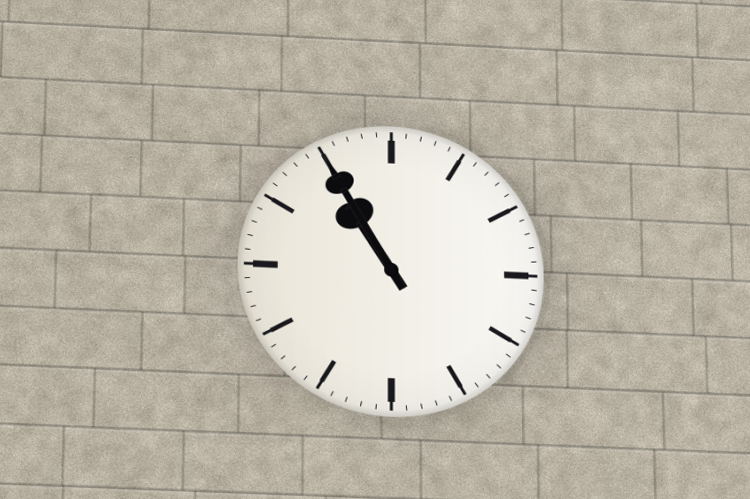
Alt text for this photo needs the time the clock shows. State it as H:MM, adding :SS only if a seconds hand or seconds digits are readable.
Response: 10:55
